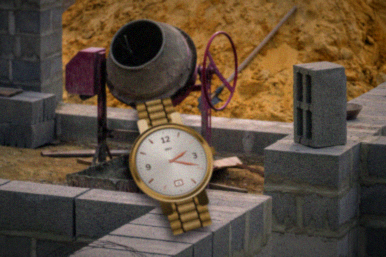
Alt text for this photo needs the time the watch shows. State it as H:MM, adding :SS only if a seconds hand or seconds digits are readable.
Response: 2:19
